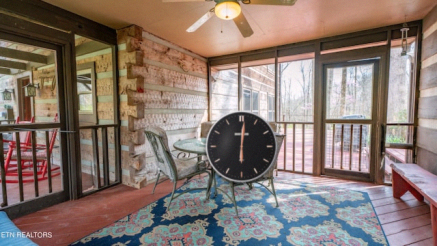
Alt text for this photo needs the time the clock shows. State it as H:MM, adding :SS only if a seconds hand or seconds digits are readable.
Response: 6:01
